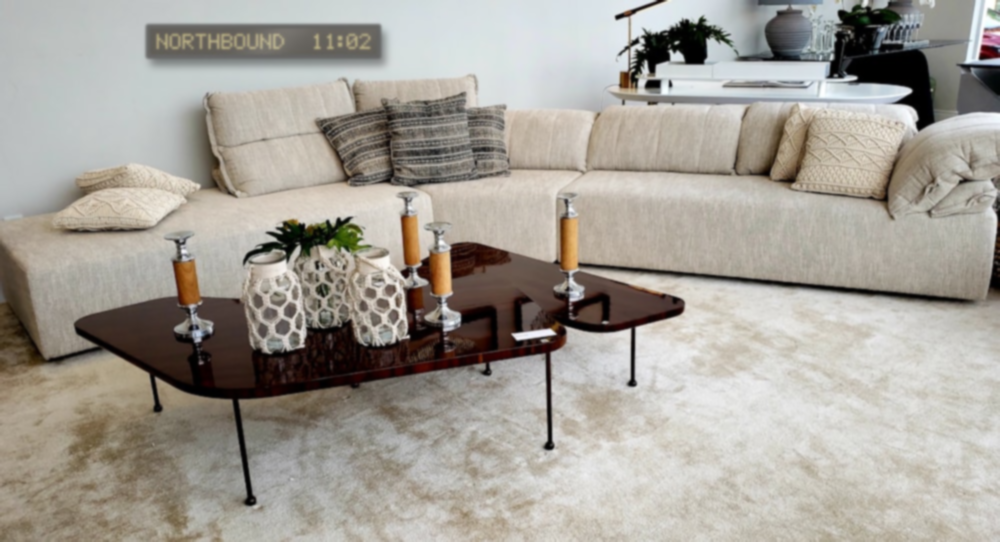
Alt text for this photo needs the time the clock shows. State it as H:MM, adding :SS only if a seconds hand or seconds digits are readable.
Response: 11:02
